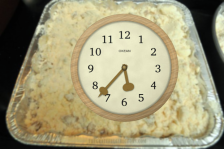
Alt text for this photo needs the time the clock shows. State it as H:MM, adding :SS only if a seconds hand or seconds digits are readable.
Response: 5:37
